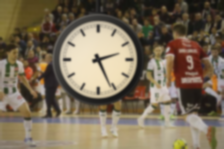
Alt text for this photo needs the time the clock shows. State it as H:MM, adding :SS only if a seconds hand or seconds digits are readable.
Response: 2:26
